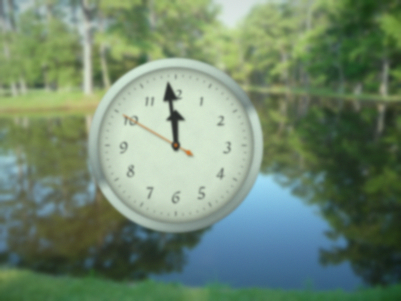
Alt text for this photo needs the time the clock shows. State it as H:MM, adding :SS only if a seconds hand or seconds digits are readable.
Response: 11:58:50
